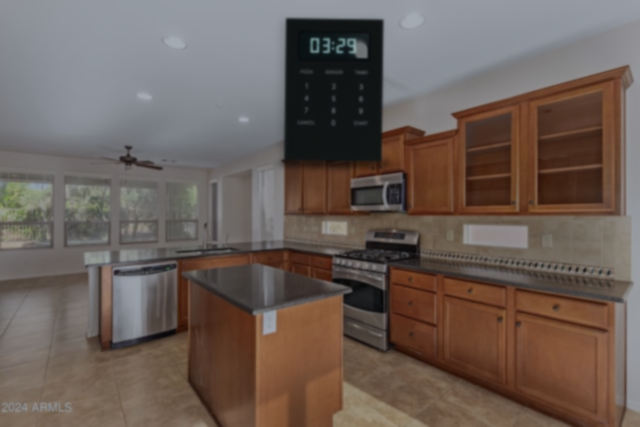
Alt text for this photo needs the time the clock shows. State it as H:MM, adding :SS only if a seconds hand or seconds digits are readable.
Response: 3:29
